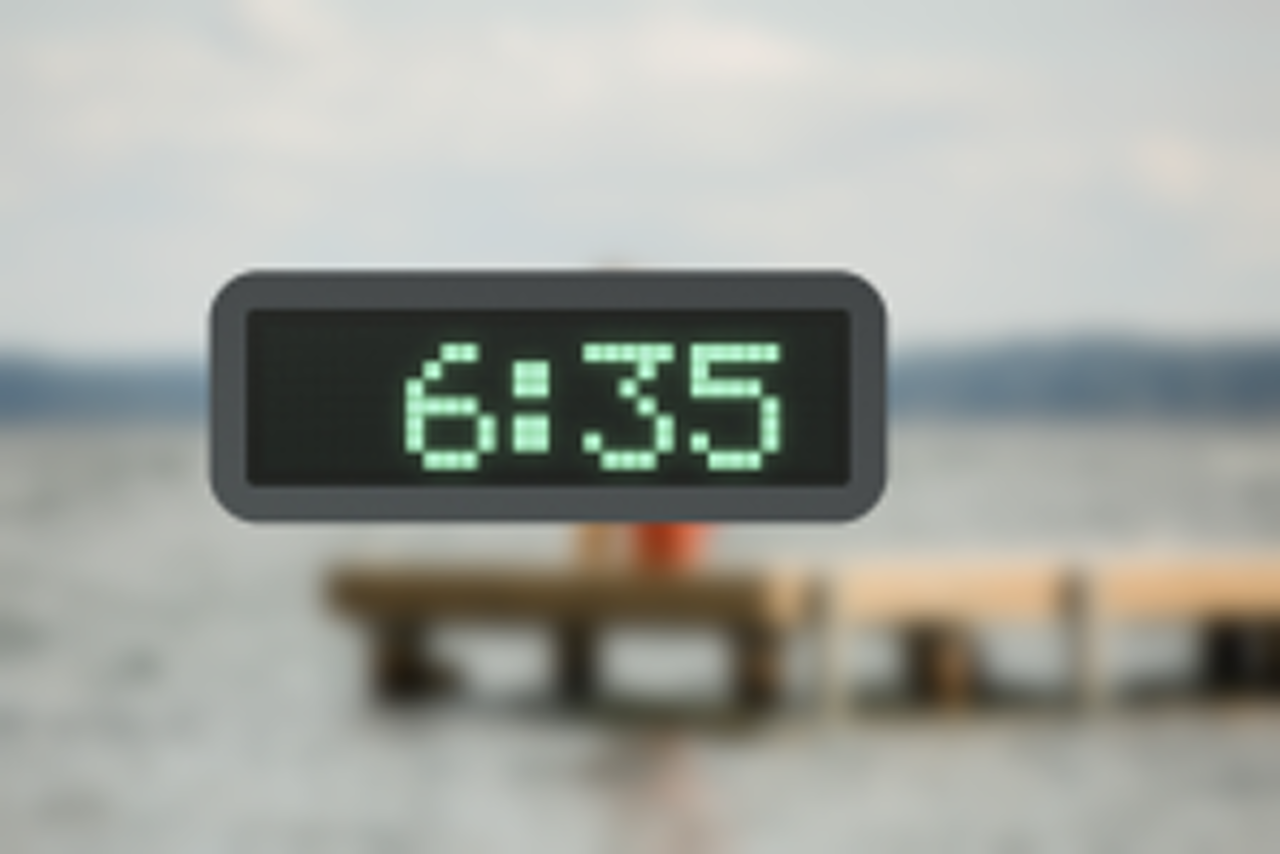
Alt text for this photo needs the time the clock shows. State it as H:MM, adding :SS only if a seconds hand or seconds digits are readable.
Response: 6:35
